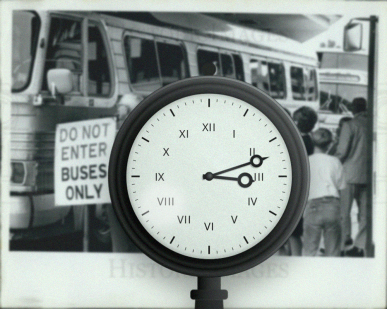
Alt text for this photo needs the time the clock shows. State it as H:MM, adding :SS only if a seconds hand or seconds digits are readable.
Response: 3:12
